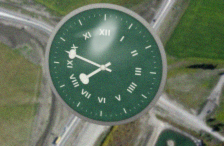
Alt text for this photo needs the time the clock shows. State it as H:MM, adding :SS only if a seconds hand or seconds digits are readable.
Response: 7:48
